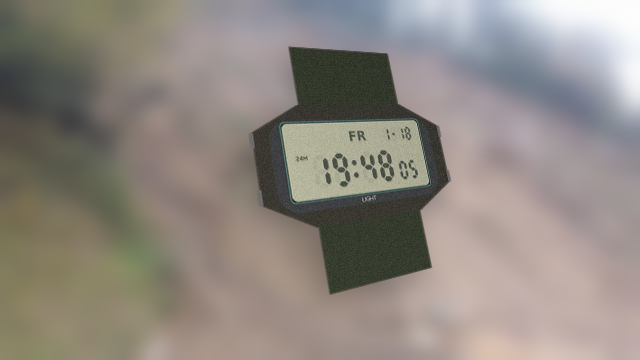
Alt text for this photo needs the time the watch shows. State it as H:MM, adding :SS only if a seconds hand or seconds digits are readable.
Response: 19:48:05
